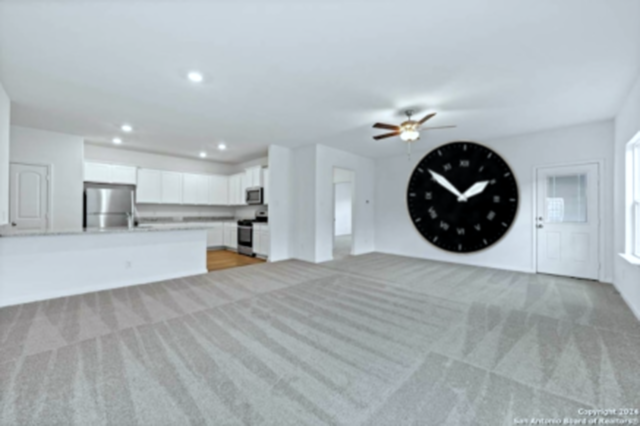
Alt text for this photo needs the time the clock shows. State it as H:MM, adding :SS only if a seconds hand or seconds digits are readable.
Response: 1:51
